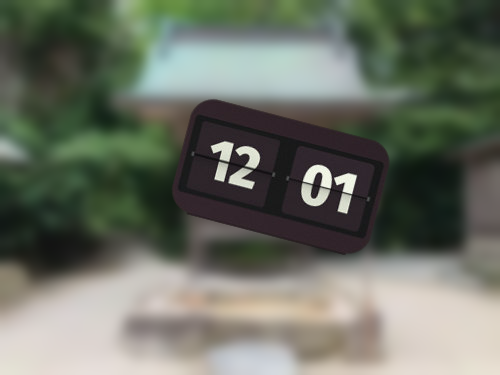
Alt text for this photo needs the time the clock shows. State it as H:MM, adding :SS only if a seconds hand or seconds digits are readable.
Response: 12:01
